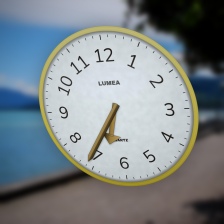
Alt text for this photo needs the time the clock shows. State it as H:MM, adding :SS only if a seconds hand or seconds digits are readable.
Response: 6:36
